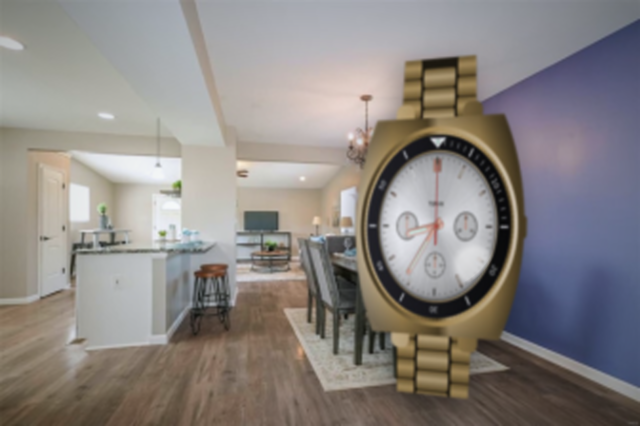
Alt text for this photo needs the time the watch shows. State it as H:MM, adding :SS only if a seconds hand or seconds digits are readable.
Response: 8:36
